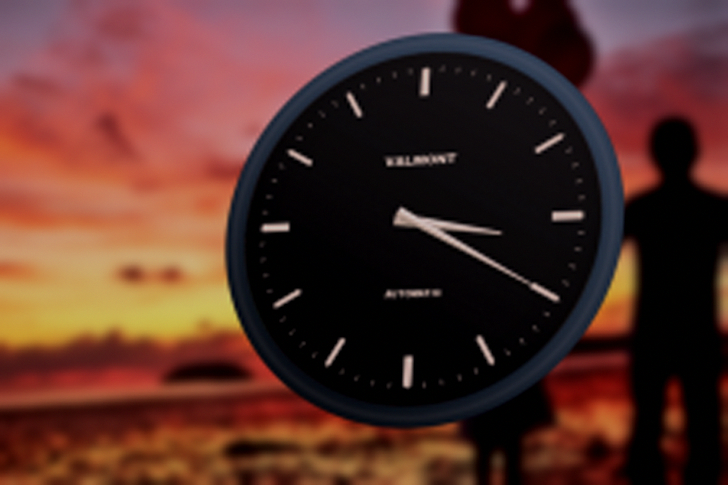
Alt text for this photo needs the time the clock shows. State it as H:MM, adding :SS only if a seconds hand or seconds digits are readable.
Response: 3:20
